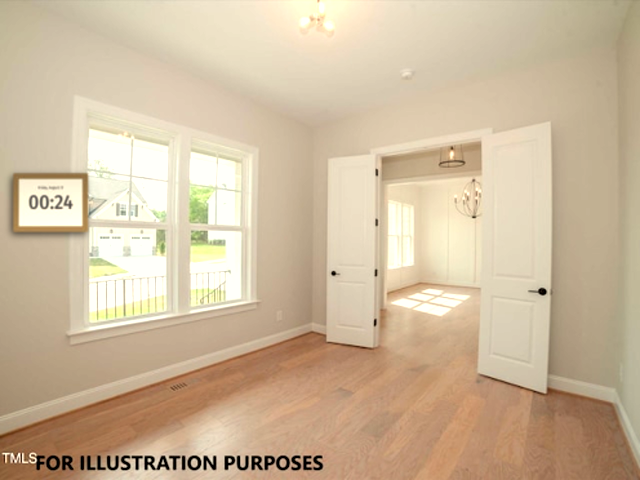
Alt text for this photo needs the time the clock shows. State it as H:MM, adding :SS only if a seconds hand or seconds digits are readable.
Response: 0:24
